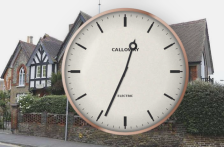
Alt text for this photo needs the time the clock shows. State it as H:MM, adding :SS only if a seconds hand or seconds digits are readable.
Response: 12:34
